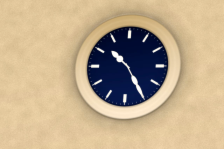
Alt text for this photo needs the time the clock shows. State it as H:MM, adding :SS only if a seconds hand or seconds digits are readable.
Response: 10:25
